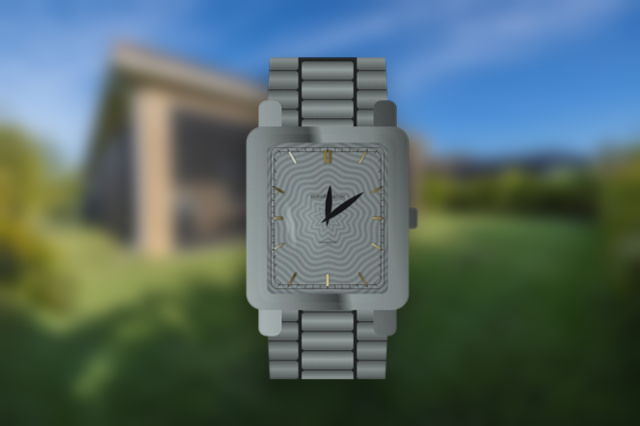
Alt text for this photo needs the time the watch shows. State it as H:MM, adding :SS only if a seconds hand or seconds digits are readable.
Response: 12:09
